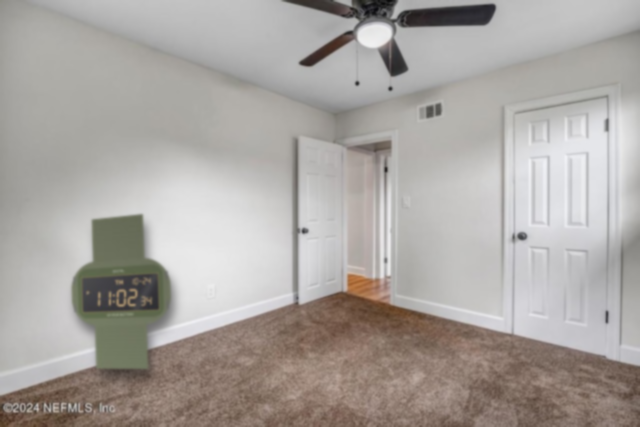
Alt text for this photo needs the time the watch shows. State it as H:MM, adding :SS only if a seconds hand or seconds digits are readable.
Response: 11:02
